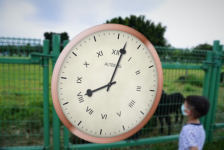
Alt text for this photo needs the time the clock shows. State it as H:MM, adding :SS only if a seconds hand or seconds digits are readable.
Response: 8:02
